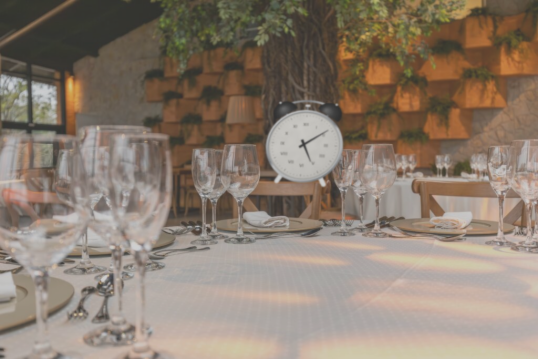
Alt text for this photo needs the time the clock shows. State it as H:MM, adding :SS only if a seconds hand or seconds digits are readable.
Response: 5:09
